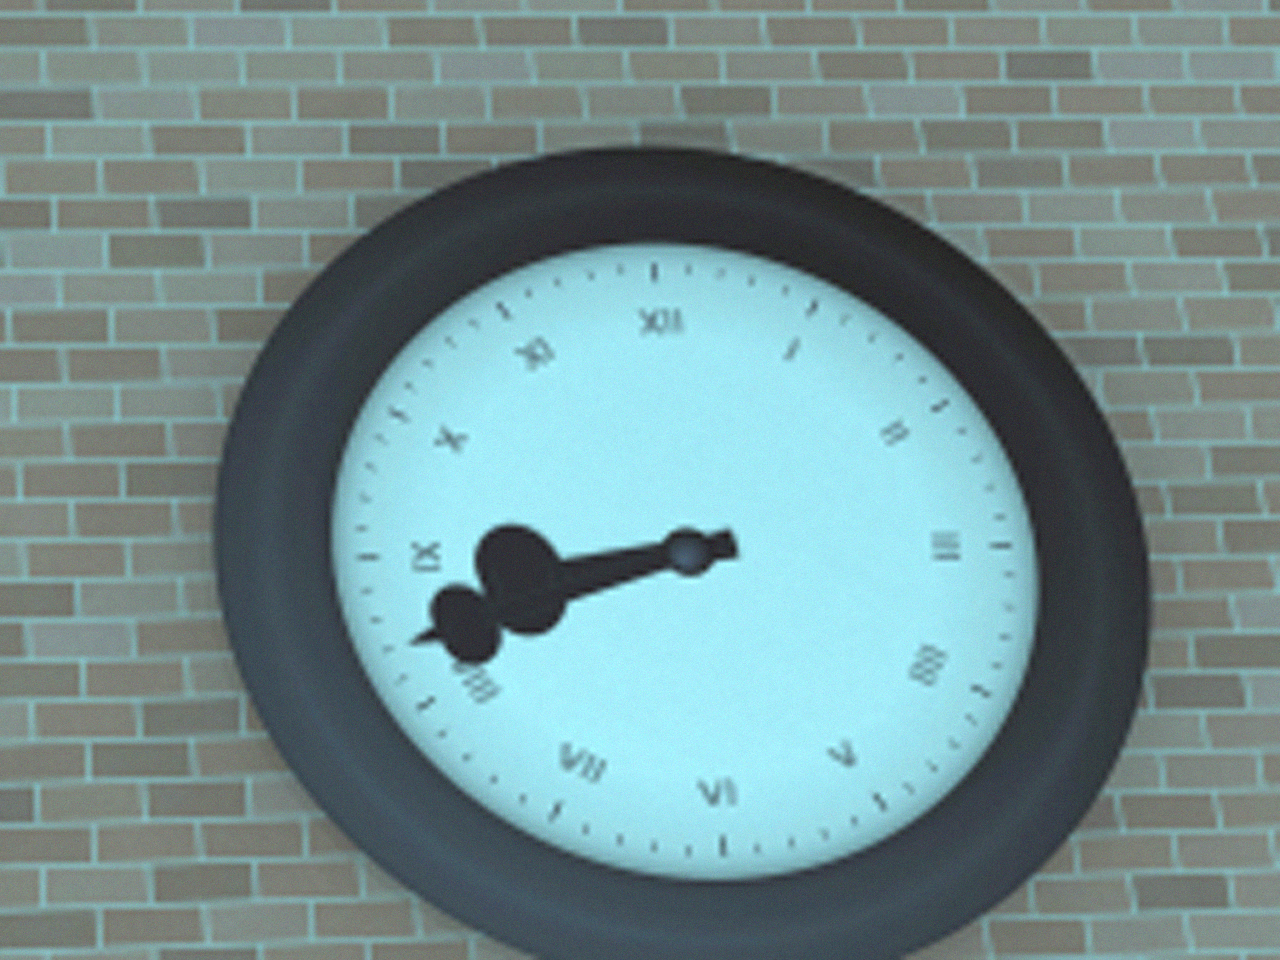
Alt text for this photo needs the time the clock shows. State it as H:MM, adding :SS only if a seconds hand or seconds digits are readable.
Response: 8:42
